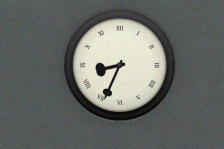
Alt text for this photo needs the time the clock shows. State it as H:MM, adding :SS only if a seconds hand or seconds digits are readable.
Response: 8:34
